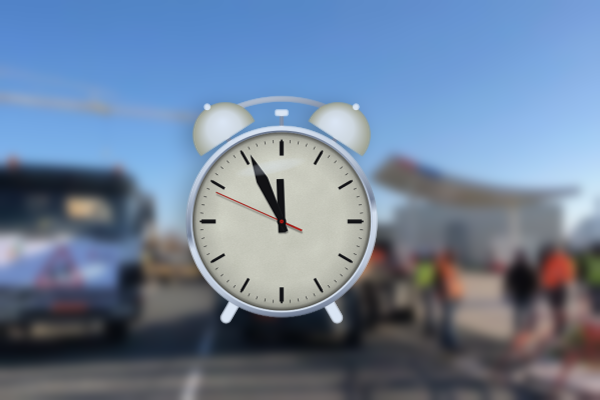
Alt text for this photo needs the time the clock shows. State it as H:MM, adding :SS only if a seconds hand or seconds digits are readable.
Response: 11:55:49
